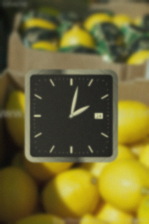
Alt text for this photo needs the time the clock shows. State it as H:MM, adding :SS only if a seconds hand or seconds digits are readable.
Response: 2:02
